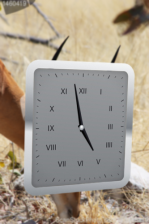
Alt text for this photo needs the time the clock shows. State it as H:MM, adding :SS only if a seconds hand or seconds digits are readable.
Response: 4:58
